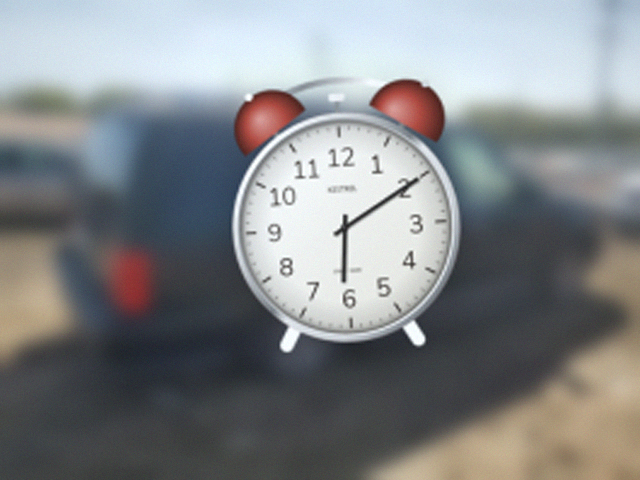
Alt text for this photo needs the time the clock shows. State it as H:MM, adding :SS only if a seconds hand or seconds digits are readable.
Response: 6:10
